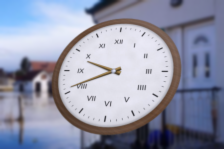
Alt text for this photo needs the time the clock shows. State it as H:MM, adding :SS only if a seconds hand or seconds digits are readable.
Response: 9:41
